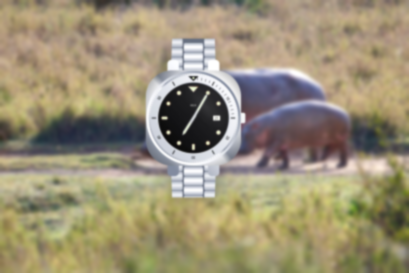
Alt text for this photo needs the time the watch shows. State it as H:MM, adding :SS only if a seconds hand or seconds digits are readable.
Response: 7:05
